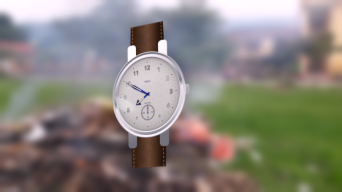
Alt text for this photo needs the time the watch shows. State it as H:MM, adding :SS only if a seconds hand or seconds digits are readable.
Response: 7:50
